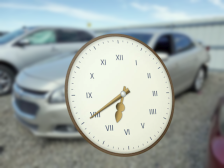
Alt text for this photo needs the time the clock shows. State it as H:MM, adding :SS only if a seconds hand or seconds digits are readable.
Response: 6:40
